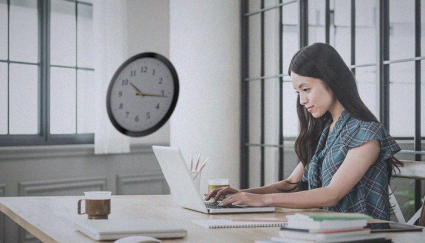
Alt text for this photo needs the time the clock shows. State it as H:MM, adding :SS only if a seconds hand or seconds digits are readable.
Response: 10:16
